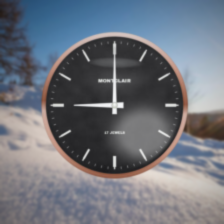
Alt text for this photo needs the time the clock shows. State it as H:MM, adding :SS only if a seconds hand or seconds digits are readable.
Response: 9:00
